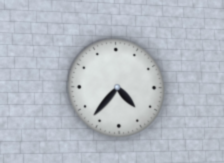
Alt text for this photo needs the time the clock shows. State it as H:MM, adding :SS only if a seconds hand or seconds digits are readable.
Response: 4:37
